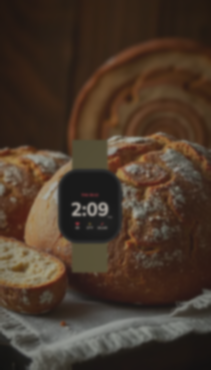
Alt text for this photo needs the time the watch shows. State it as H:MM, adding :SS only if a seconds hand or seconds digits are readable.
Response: 2:09
